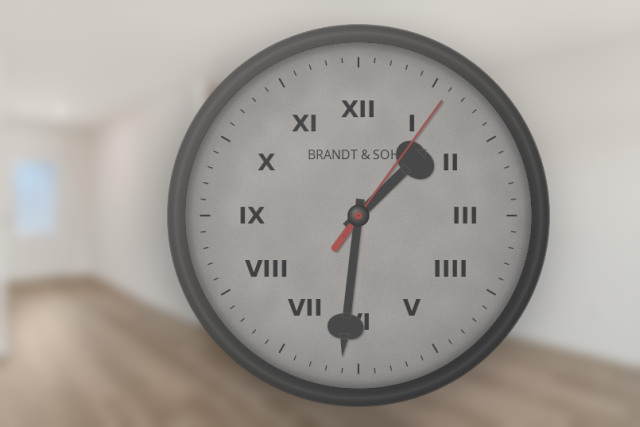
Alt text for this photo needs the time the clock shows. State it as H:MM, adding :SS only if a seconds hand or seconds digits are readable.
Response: 1:31:06
